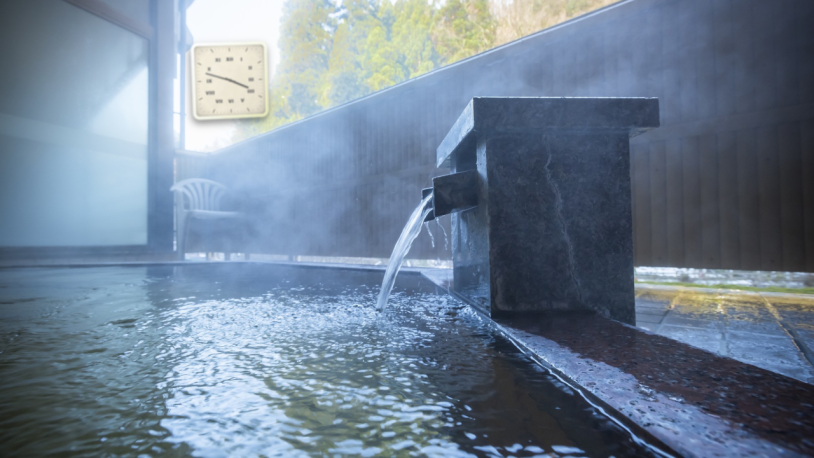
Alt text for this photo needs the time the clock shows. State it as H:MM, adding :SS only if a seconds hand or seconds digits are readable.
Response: 3:48
